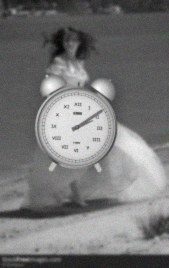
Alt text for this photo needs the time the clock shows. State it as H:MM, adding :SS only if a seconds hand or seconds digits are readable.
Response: 2:09
